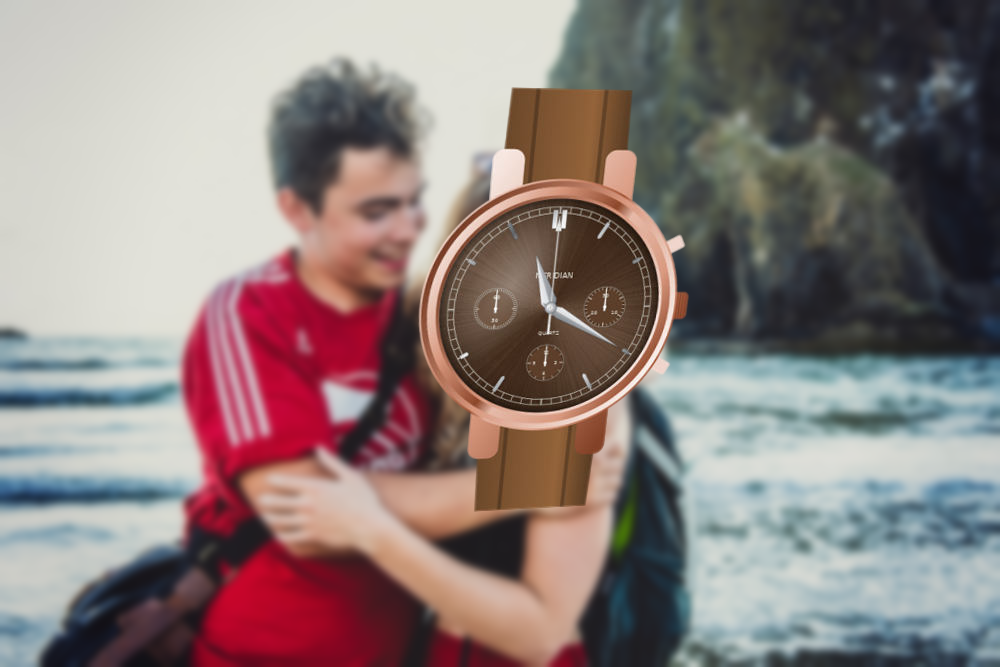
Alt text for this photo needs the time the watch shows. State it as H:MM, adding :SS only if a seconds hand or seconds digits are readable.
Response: 11:20
